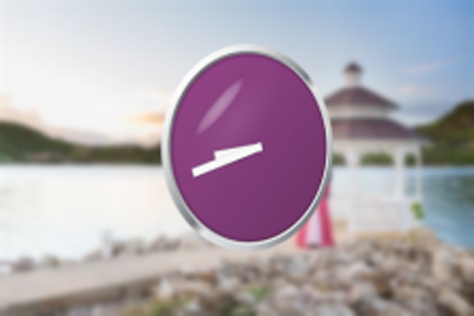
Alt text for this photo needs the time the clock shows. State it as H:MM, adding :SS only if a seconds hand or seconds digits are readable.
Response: 8:42
